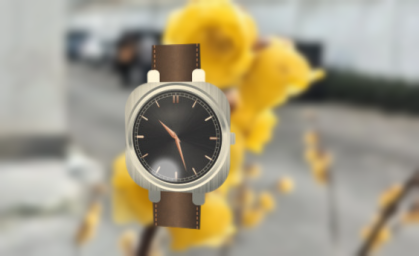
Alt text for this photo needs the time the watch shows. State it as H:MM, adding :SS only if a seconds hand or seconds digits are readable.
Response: 10:27
